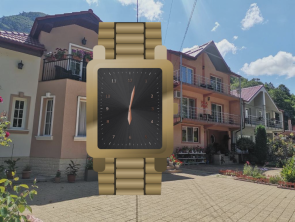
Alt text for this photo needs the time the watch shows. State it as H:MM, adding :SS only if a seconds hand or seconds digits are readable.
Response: 6:02
